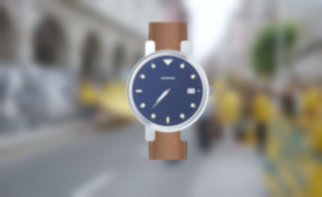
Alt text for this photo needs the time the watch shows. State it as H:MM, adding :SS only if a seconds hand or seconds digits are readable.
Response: 7:37
